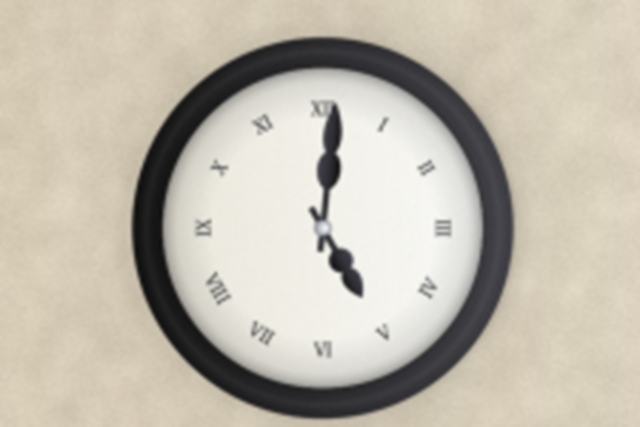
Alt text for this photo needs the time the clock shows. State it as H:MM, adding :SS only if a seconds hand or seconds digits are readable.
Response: 5:01
